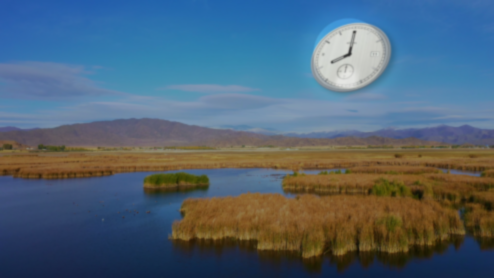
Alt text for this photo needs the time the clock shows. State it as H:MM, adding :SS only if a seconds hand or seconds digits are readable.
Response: 8:00
